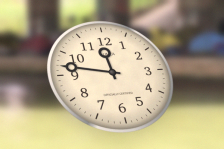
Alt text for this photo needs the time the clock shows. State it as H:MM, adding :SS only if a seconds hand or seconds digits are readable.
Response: 11:47
